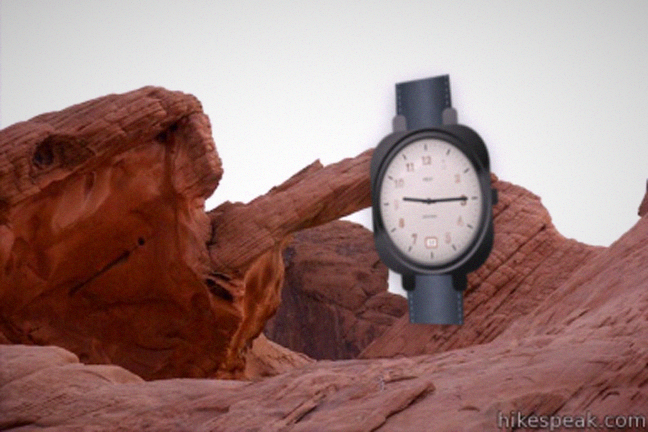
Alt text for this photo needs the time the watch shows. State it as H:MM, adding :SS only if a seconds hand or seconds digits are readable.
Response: 9:15
